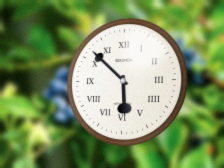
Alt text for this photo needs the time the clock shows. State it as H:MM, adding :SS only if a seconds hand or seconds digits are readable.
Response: 5:52
